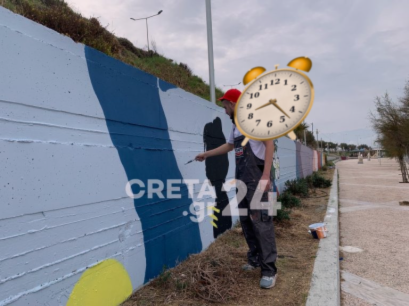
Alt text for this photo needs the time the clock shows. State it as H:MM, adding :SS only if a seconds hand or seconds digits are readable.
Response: 8:23
